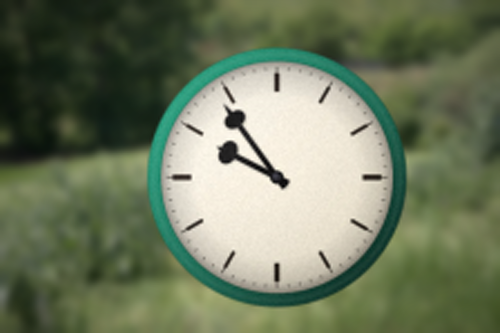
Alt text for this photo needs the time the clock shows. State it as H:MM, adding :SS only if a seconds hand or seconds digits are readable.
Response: 9:54
